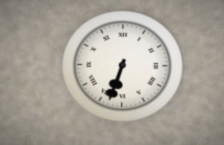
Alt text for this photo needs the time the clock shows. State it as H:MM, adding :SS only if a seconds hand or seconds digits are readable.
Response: 6:33
